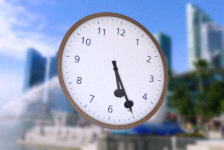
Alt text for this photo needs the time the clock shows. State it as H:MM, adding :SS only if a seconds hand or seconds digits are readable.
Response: 5:25
